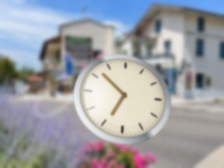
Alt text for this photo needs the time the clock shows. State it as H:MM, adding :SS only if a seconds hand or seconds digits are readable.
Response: 6:52
